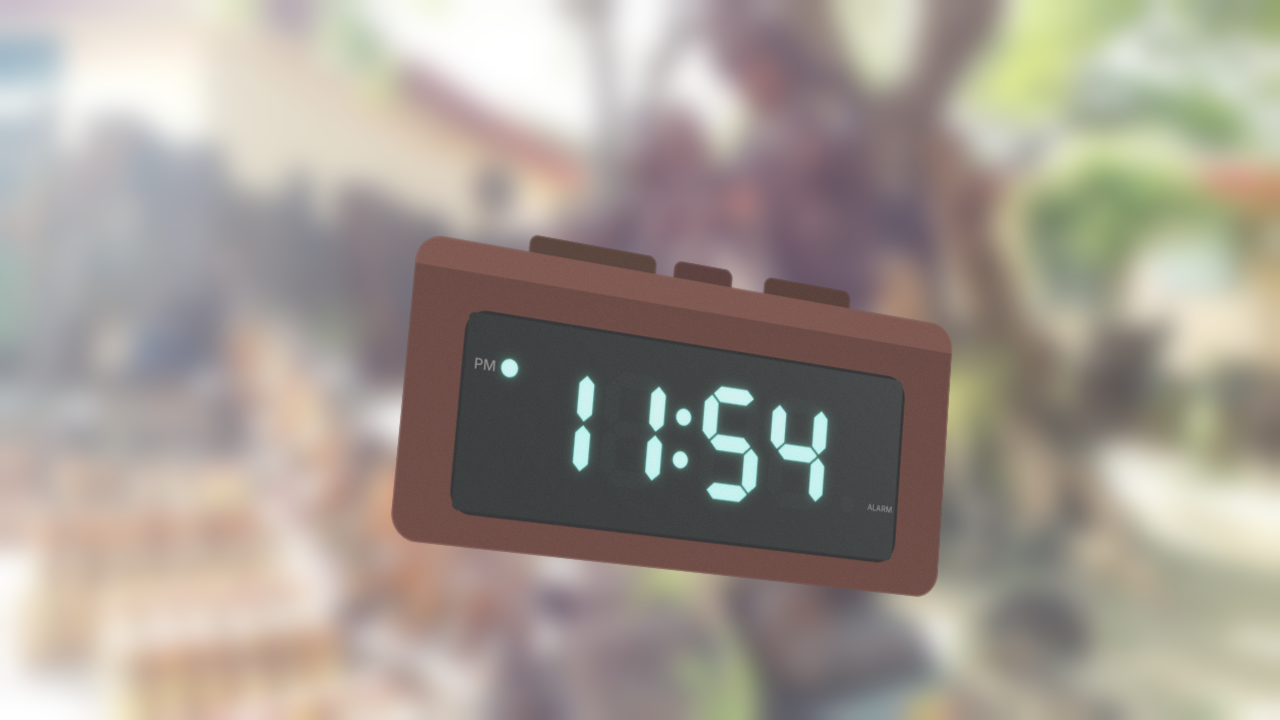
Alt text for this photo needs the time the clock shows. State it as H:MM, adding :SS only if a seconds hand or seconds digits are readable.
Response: 11:54
